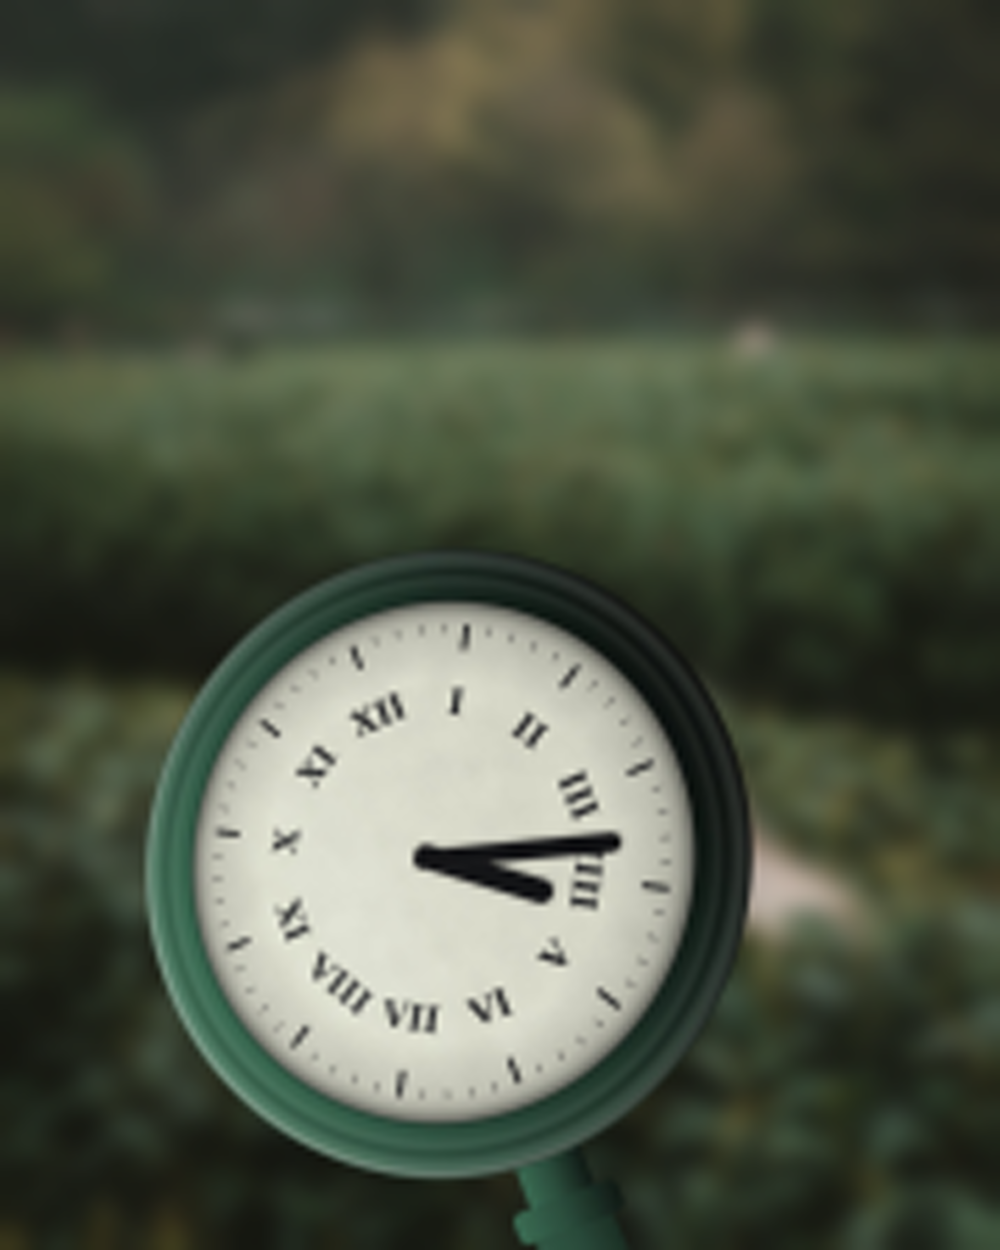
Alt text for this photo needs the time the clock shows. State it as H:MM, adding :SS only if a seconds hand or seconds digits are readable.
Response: 4:18
